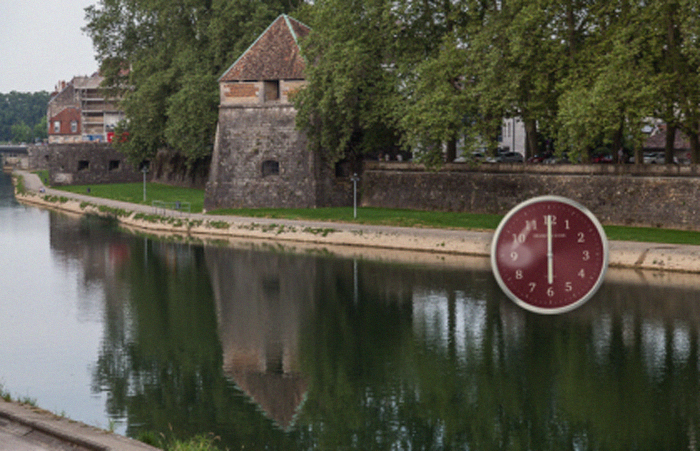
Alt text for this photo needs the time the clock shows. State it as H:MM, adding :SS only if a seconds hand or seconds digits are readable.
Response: 6:00
